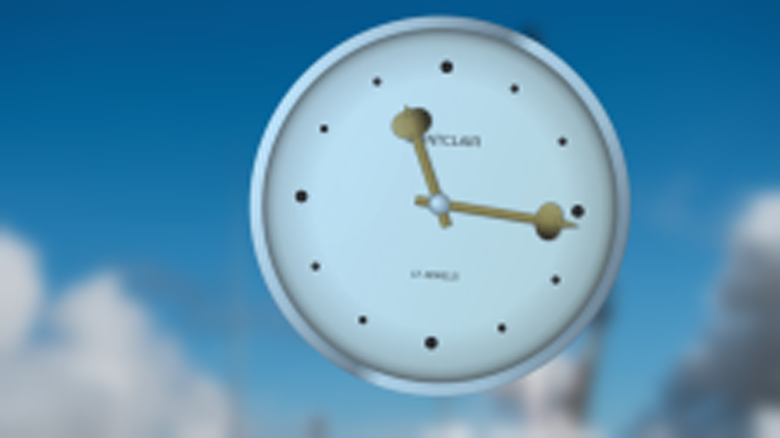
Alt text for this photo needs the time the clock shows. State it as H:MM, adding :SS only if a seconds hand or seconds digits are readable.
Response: 11:16
